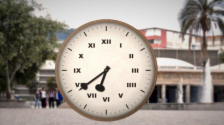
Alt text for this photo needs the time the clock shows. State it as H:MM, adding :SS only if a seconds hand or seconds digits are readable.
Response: 6:39
